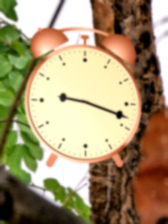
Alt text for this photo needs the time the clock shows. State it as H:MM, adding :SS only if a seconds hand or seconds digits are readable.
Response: 9:18
